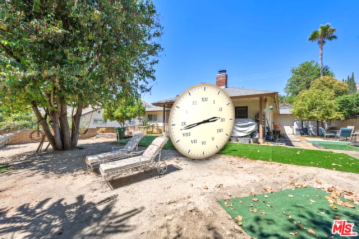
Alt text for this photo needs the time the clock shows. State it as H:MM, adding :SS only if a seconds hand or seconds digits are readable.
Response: 2:43
